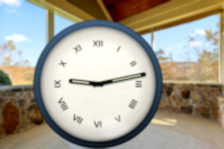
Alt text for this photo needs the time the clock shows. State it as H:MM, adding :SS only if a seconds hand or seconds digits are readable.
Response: 9:13
